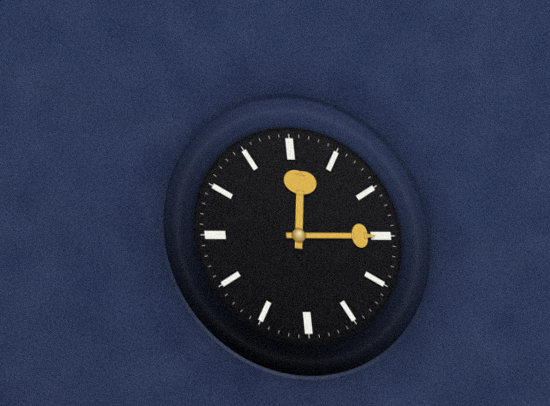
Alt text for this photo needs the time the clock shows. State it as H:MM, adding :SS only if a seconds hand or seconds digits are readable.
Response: 12:15
